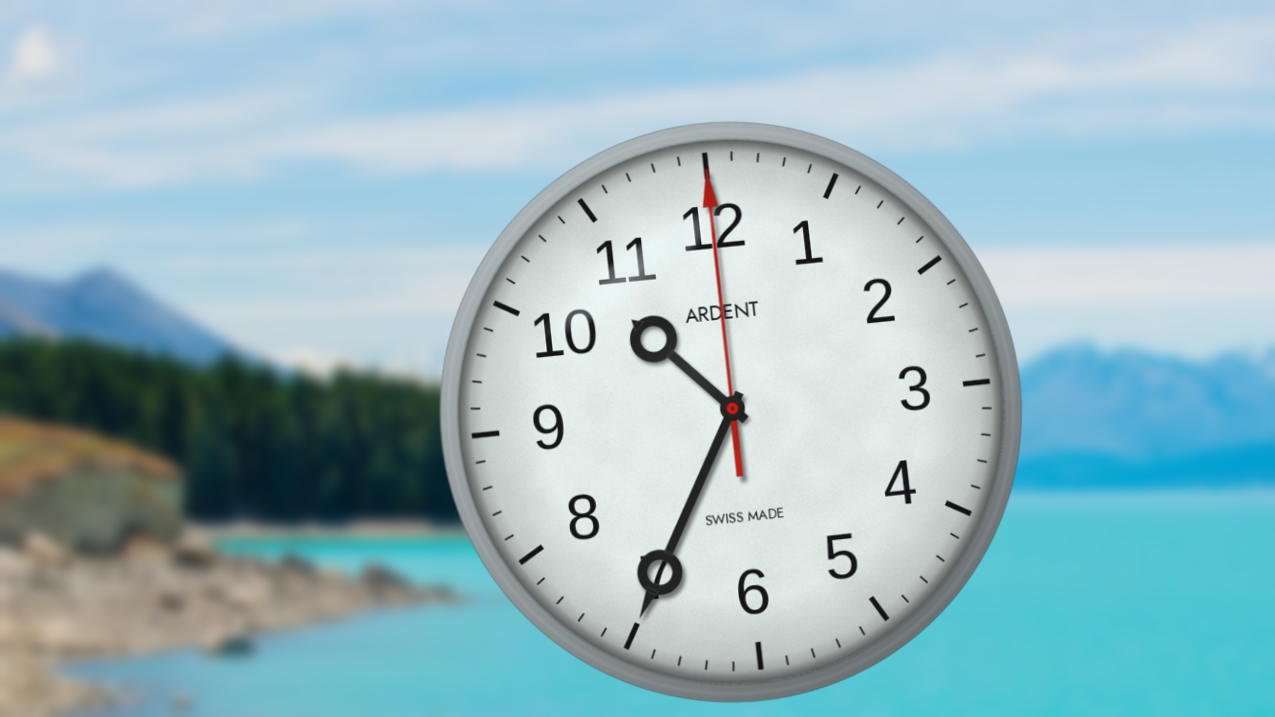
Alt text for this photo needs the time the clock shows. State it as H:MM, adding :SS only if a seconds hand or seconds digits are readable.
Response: 10:35:00
